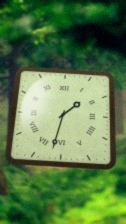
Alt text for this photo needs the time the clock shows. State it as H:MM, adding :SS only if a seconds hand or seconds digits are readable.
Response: 1:32
